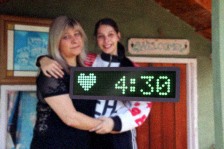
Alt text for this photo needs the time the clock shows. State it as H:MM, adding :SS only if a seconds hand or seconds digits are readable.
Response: 4:30
